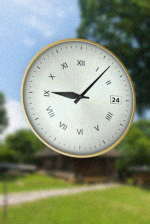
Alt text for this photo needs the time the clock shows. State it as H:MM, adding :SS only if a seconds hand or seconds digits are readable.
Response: 9:07
